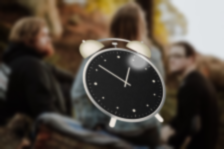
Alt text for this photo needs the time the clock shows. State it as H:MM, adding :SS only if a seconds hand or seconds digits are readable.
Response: 12:52
